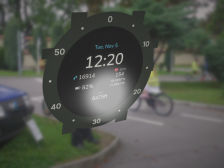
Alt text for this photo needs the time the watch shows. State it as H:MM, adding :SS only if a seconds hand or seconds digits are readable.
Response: 12:20
